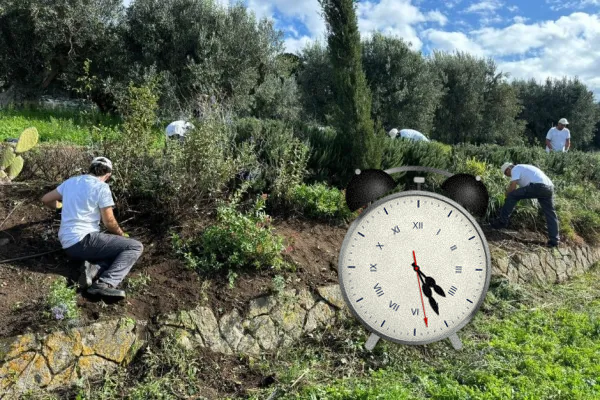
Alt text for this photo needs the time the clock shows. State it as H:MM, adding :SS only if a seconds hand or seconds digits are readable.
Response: 4:25:28
